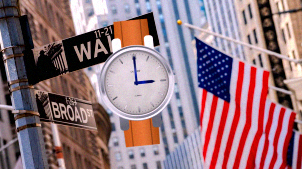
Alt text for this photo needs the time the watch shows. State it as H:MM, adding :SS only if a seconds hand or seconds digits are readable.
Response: 3:00
